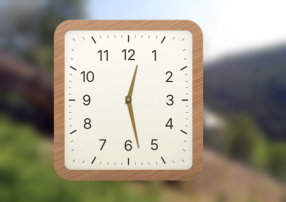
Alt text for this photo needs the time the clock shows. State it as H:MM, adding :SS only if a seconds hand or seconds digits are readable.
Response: 12:28
